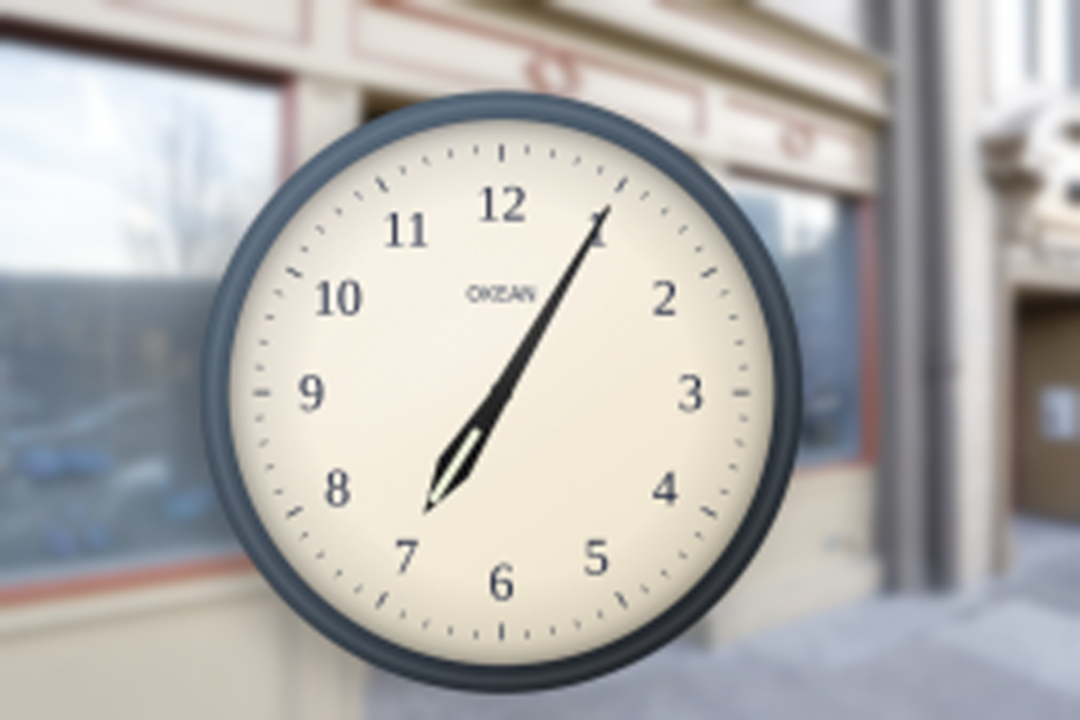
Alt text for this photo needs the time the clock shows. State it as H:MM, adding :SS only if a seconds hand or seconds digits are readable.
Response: 7:05
